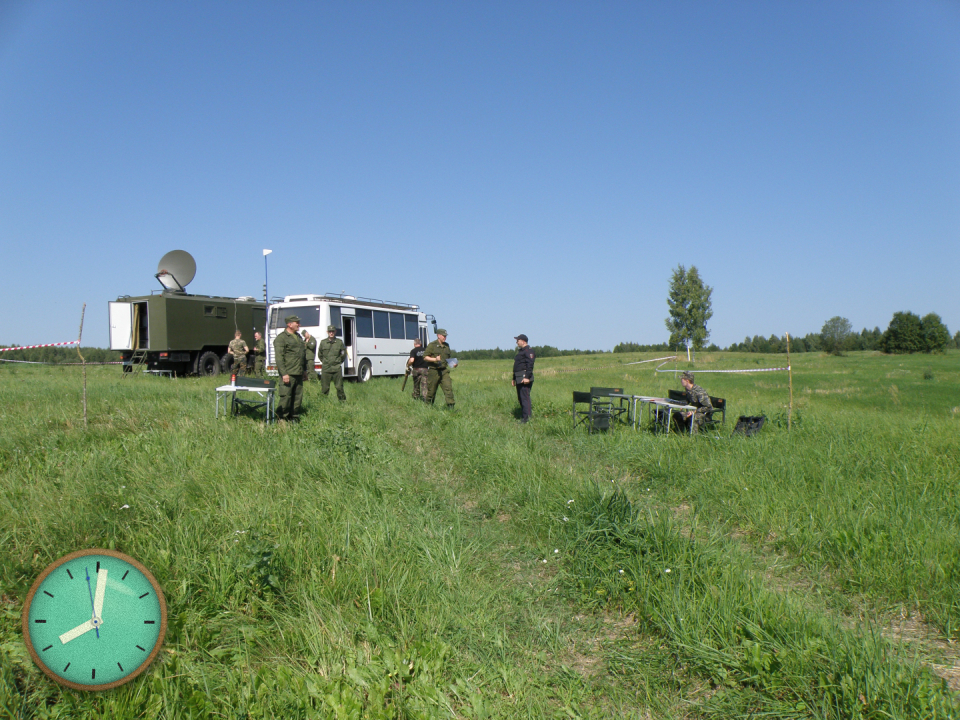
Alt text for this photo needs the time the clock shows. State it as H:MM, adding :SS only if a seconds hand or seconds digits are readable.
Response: 8:00:58
